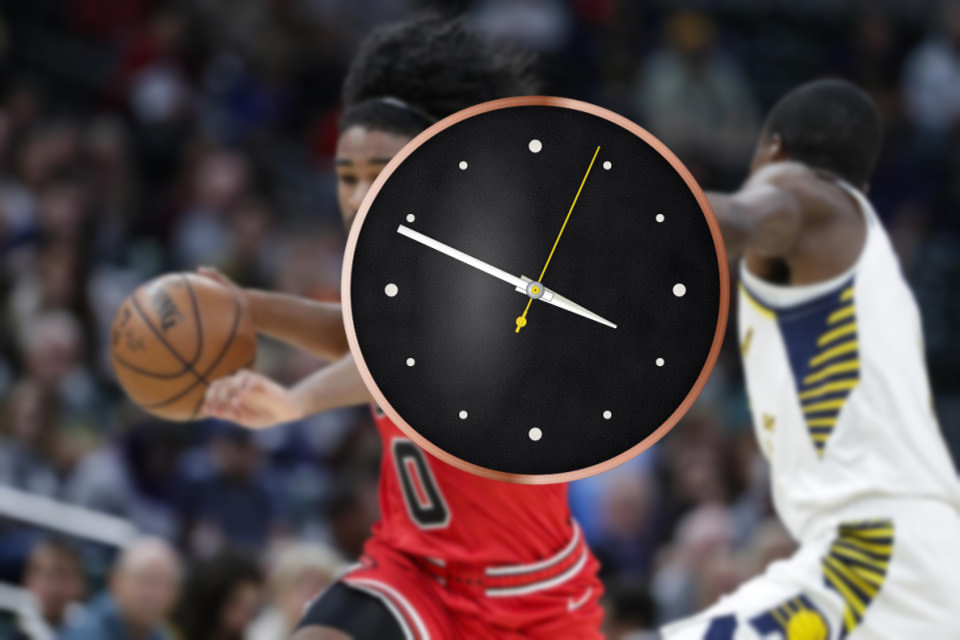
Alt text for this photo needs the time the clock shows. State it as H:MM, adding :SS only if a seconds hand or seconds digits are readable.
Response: 3:49:04
